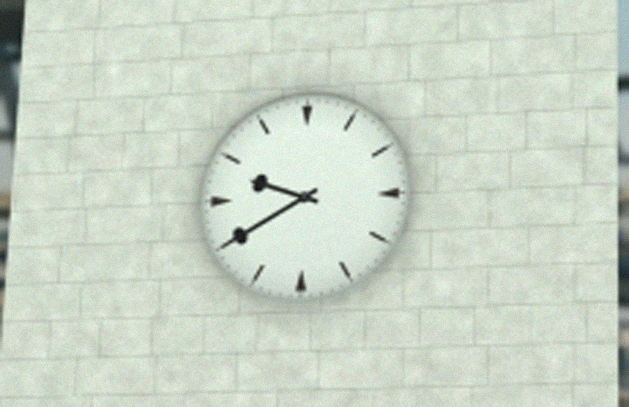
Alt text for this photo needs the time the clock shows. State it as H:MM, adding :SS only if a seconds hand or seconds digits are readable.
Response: 9:40
